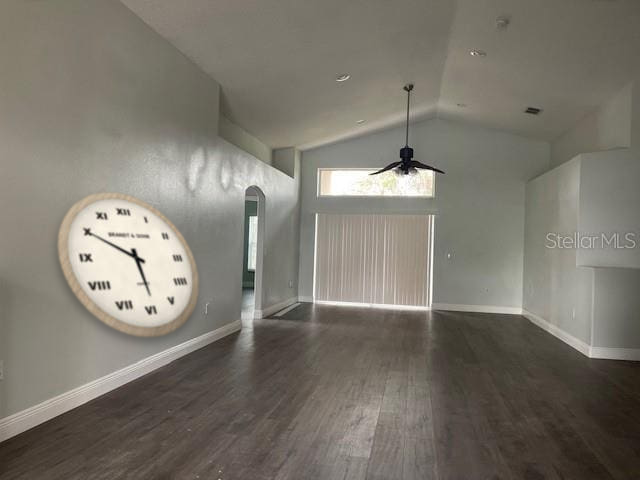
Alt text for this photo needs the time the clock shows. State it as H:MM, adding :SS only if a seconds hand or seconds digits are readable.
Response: 5:50
